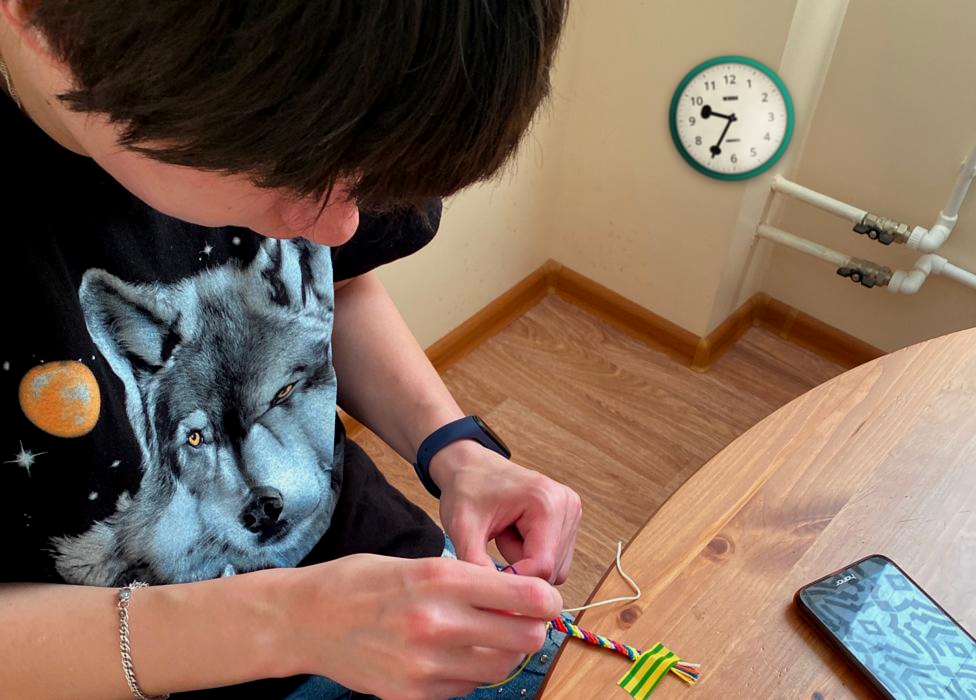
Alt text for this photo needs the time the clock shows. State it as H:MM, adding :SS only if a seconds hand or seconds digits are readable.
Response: 9:35
